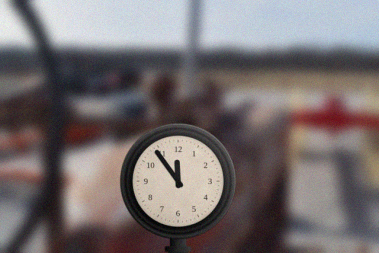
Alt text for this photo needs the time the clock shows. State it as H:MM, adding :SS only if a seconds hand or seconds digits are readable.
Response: 11:54
